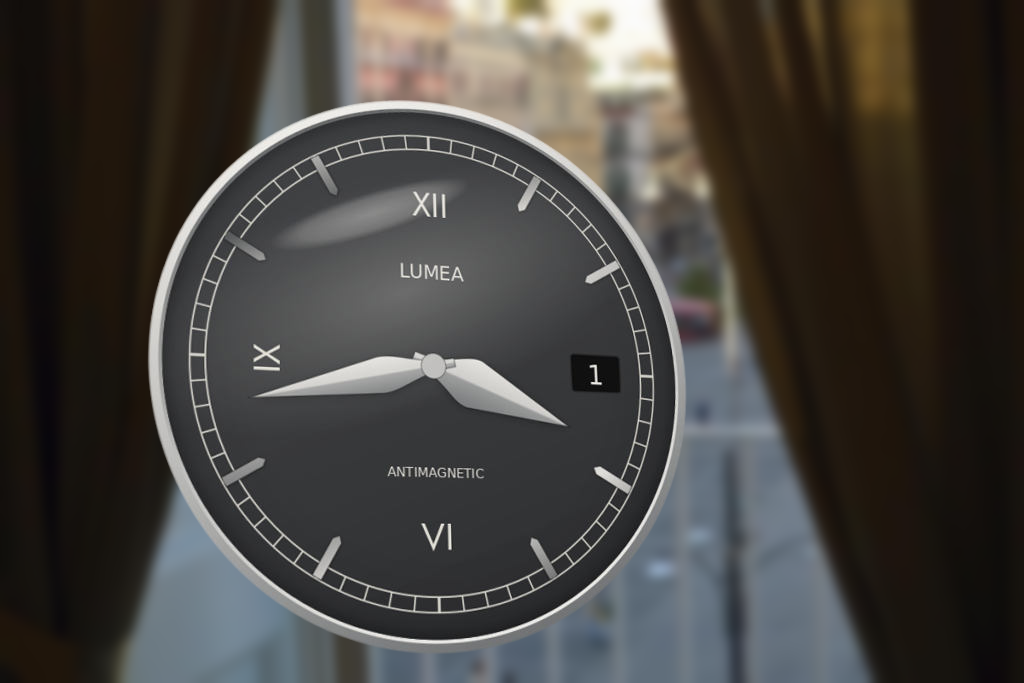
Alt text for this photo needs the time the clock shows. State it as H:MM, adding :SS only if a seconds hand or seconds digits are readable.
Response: 3:43
